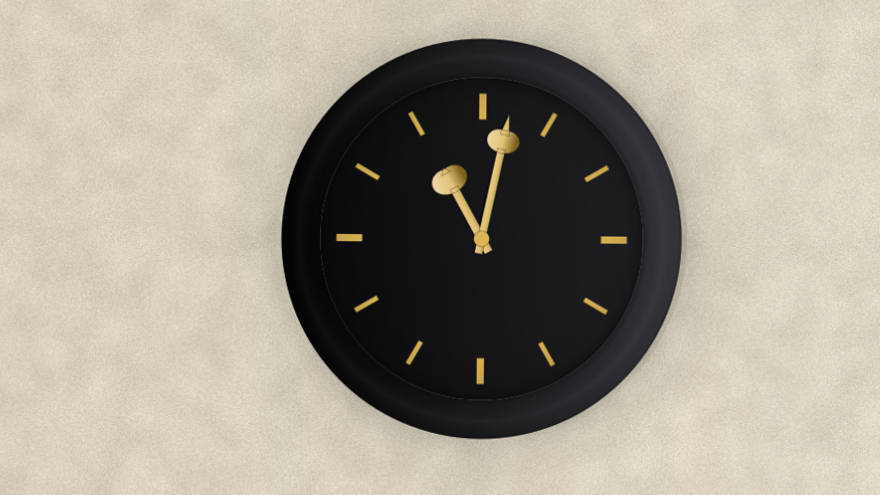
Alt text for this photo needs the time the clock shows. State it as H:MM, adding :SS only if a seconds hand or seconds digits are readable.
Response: 11:02
